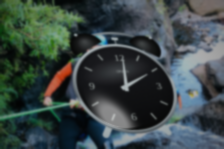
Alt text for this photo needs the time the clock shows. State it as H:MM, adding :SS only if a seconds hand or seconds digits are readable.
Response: 2:01
